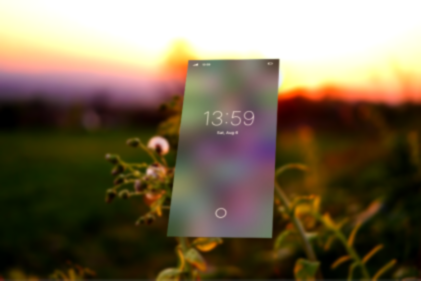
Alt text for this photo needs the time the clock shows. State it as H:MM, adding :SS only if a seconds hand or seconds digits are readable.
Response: 13:59
